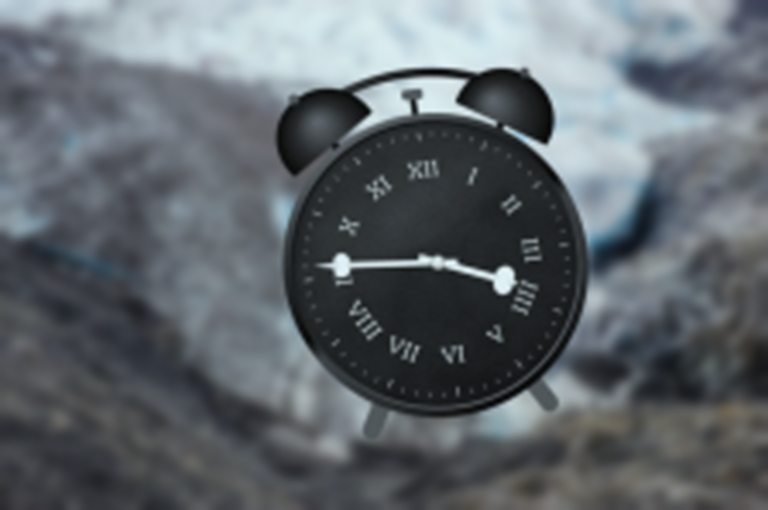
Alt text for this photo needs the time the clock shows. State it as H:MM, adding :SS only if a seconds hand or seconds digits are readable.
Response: 3:46
